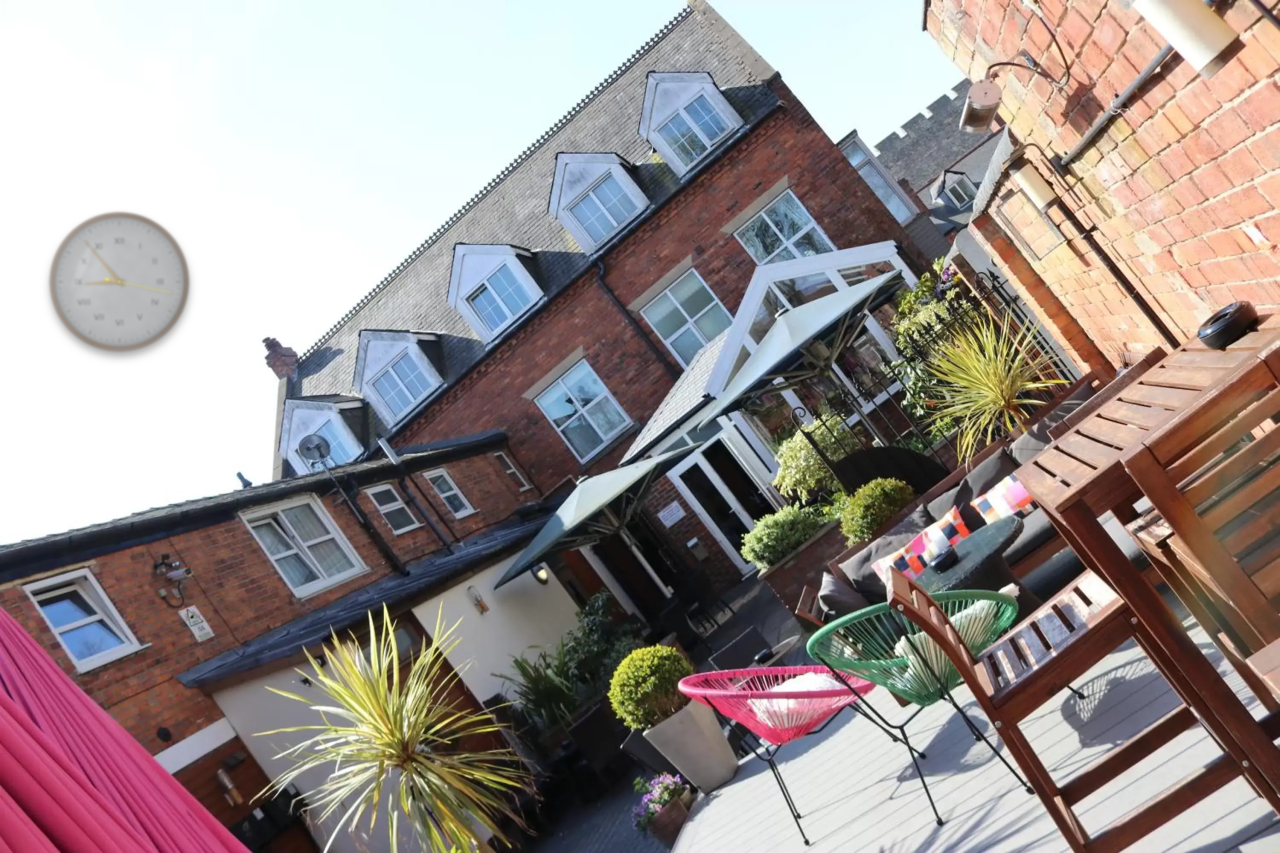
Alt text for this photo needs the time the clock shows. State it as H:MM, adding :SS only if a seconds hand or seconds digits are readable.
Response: 8:53:17
